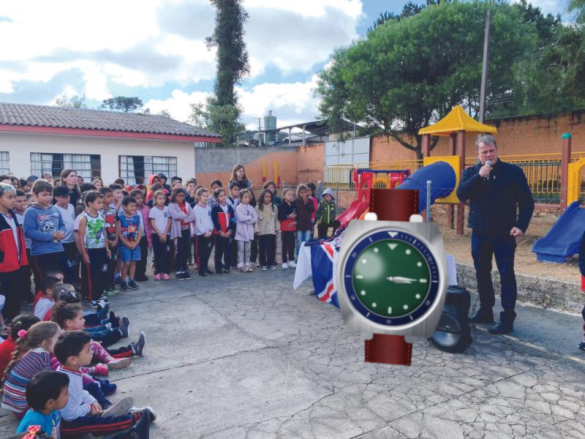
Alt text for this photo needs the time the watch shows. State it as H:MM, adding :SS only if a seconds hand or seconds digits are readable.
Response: 3:15
